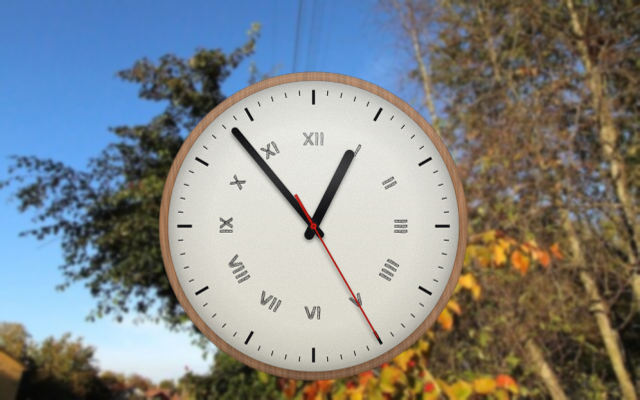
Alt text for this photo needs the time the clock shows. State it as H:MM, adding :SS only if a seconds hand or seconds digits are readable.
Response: 12:53:25
